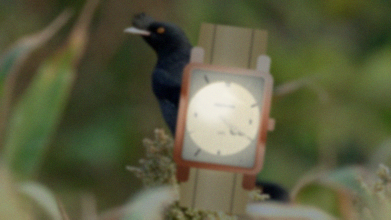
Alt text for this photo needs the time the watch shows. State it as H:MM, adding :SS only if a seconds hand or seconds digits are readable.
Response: 4:20
